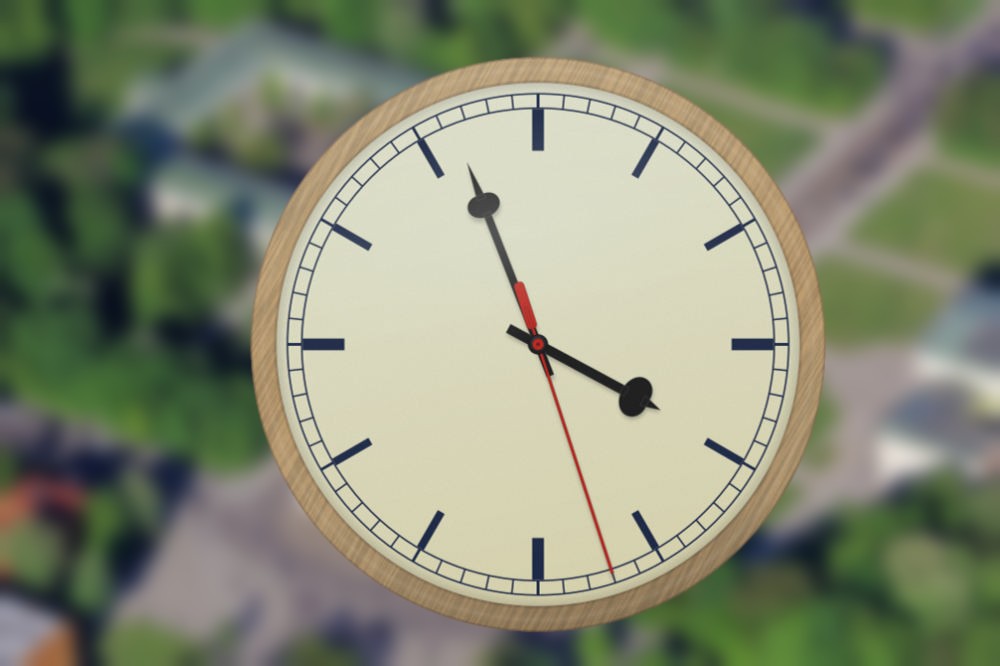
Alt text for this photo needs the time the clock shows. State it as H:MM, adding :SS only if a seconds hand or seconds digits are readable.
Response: 3:56:27
